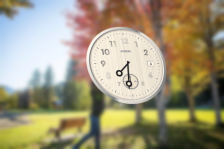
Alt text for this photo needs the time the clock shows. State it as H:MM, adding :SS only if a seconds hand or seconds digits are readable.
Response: 7:31
